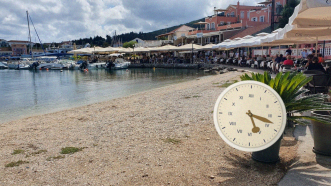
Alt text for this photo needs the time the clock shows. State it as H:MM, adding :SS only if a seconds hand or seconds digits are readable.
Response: 5:18
